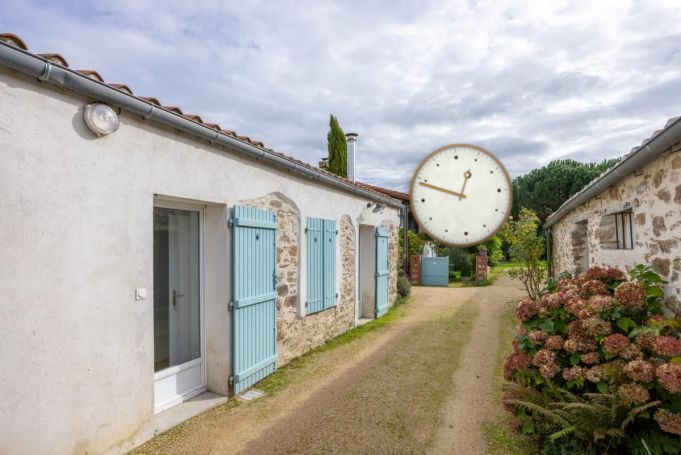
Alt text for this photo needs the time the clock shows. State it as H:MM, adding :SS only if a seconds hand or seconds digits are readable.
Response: 12:49
